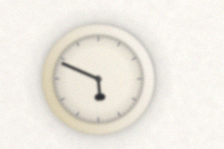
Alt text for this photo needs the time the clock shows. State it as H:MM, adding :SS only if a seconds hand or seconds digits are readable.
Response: 5:49
